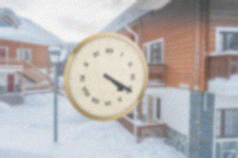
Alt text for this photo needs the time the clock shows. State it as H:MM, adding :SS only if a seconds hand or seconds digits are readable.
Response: 4:20
